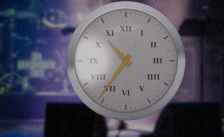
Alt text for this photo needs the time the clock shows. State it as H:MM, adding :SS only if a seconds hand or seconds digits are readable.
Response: 10:36
